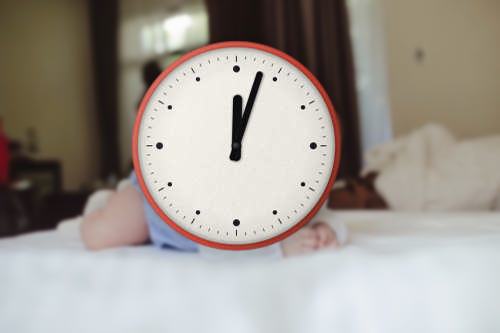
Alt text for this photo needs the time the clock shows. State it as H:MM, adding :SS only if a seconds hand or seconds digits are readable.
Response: 12:03
